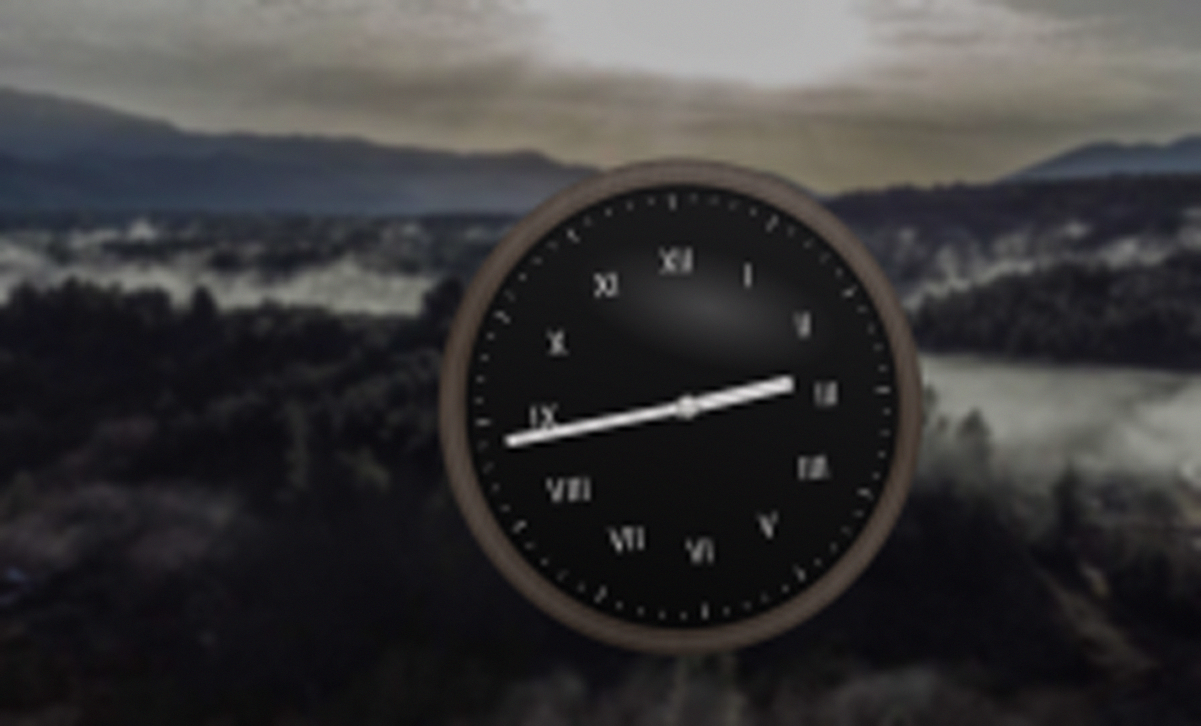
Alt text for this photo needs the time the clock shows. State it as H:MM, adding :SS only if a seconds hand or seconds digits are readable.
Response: 2:44
